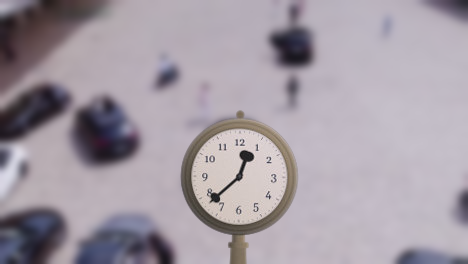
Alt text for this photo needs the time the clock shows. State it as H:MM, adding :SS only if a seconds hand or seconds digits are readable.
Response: 12:38
